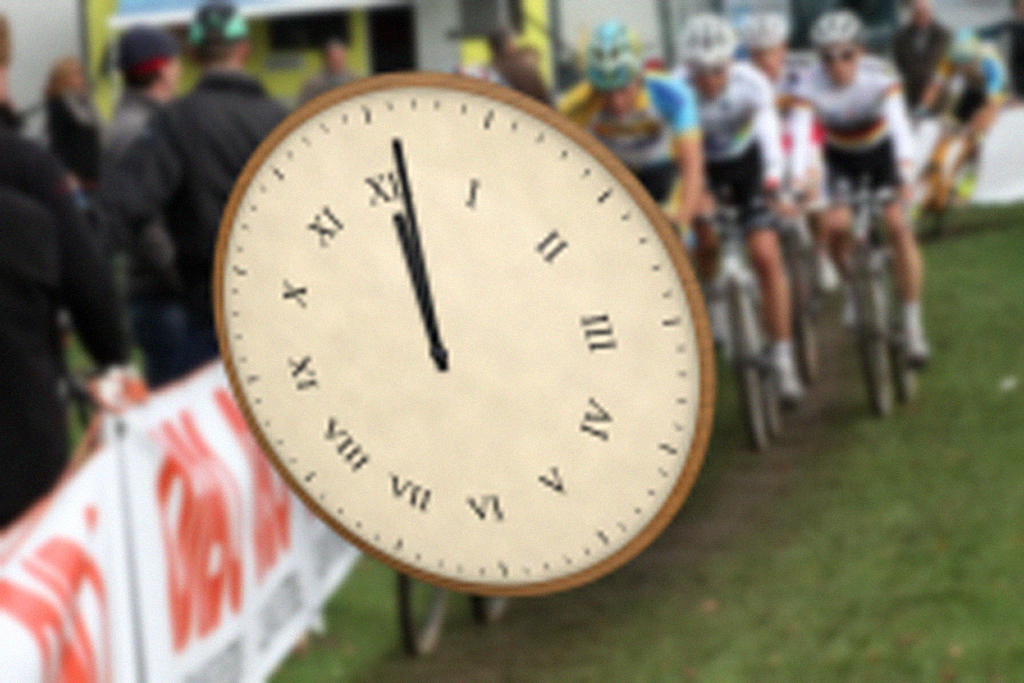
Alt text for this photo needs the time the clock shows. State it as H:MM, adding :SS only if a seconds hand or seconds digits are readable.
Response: 12:01
